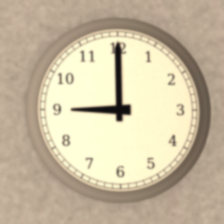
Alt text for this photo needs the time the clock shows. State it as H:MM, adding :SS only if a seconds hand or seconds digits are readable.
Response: 9:00
